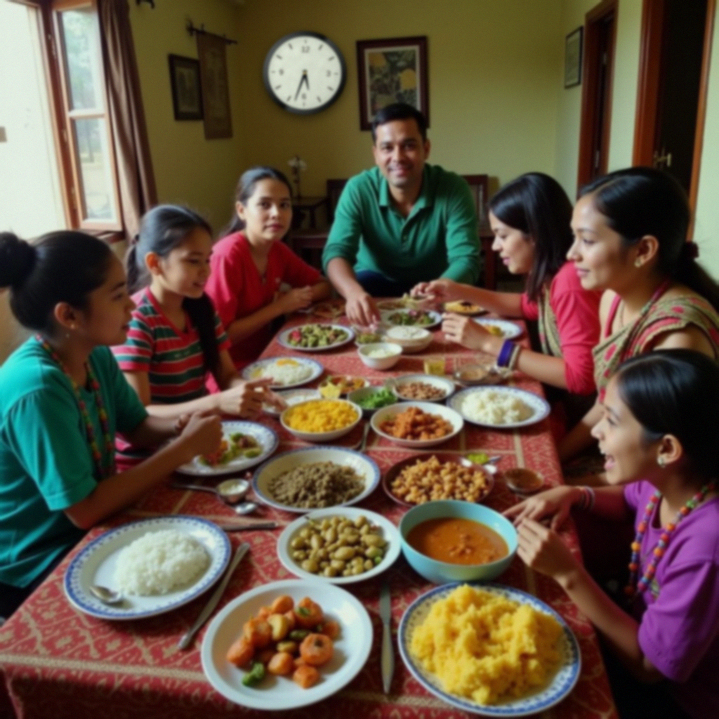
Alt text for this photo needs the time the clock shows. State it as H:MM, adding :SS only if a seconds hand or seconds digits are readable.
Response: 5:33
